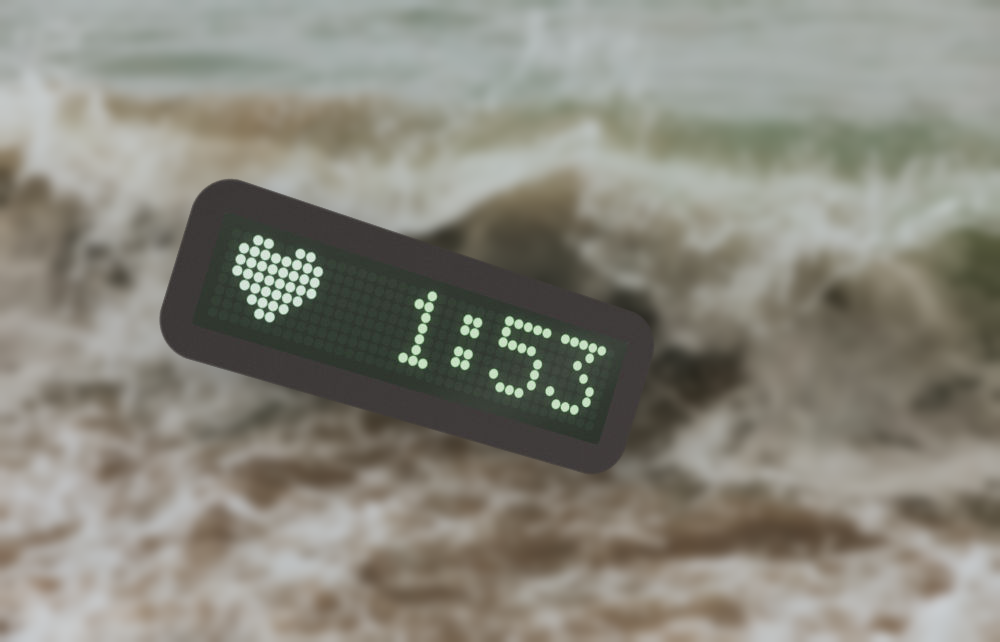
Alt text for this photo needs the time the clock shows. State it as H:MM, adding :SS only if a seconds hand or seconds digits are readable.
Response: 1:53
